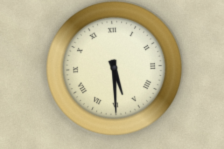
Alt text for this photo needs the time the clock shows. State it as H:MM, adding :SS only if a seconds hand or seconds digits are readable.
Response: 5:30
